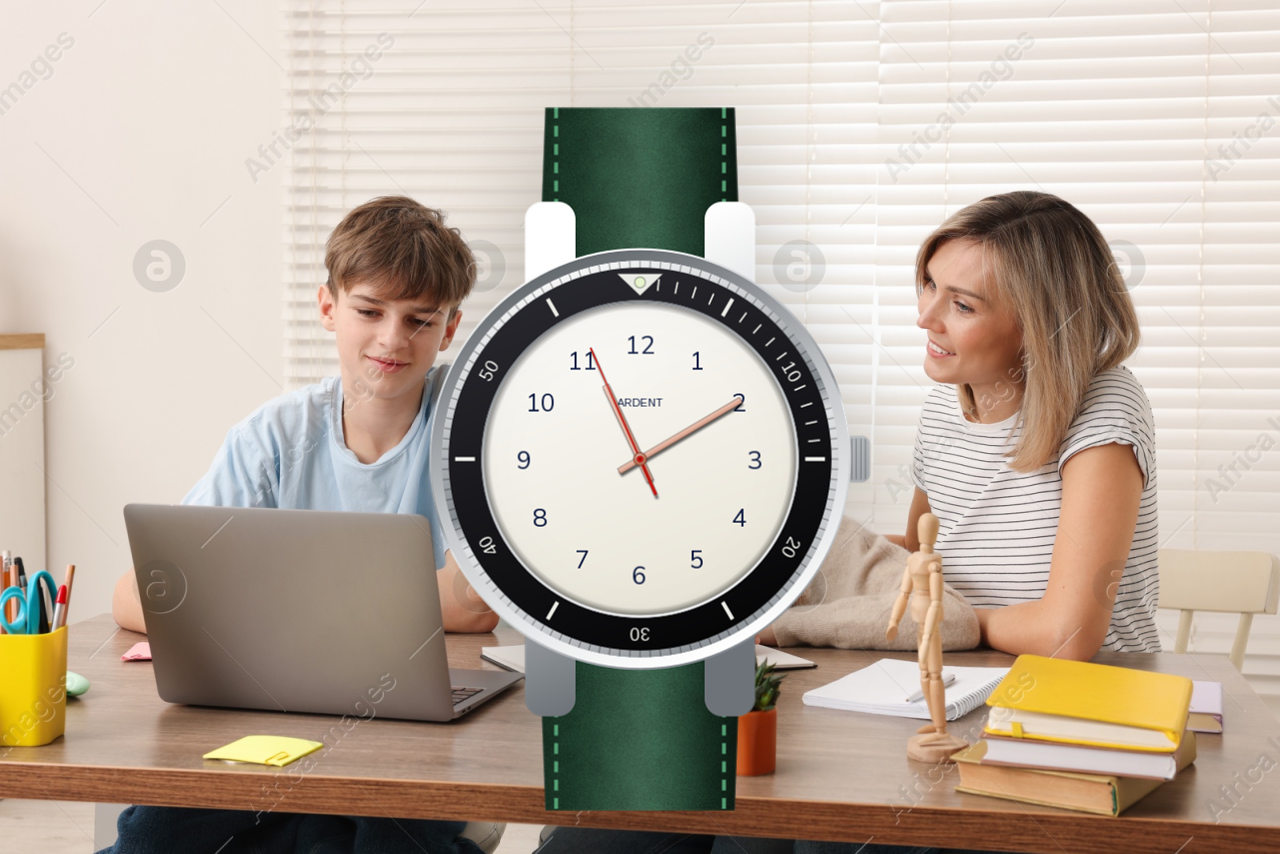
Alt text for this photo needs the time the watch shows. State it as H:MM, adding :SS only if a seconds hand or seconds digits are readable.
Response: 11:09:56
